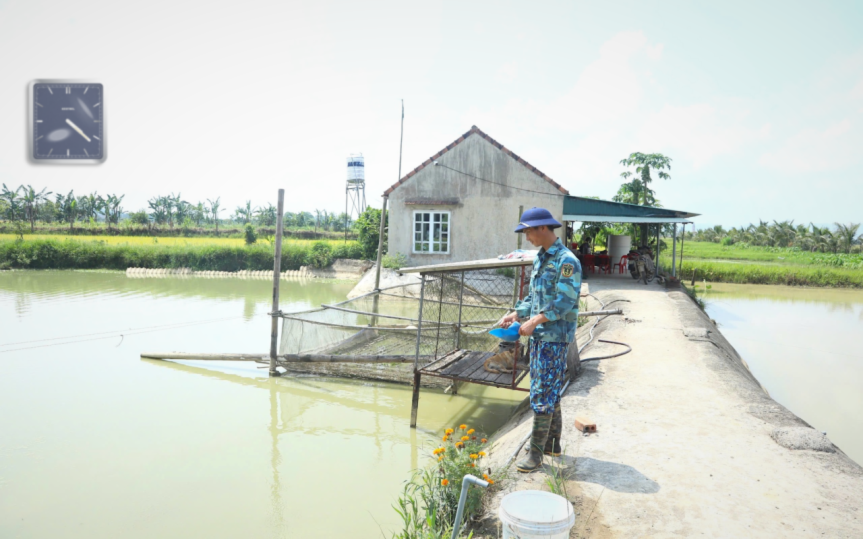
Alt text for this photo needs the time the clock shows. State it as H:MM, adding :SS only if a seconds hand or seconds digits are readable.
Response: 4:22
